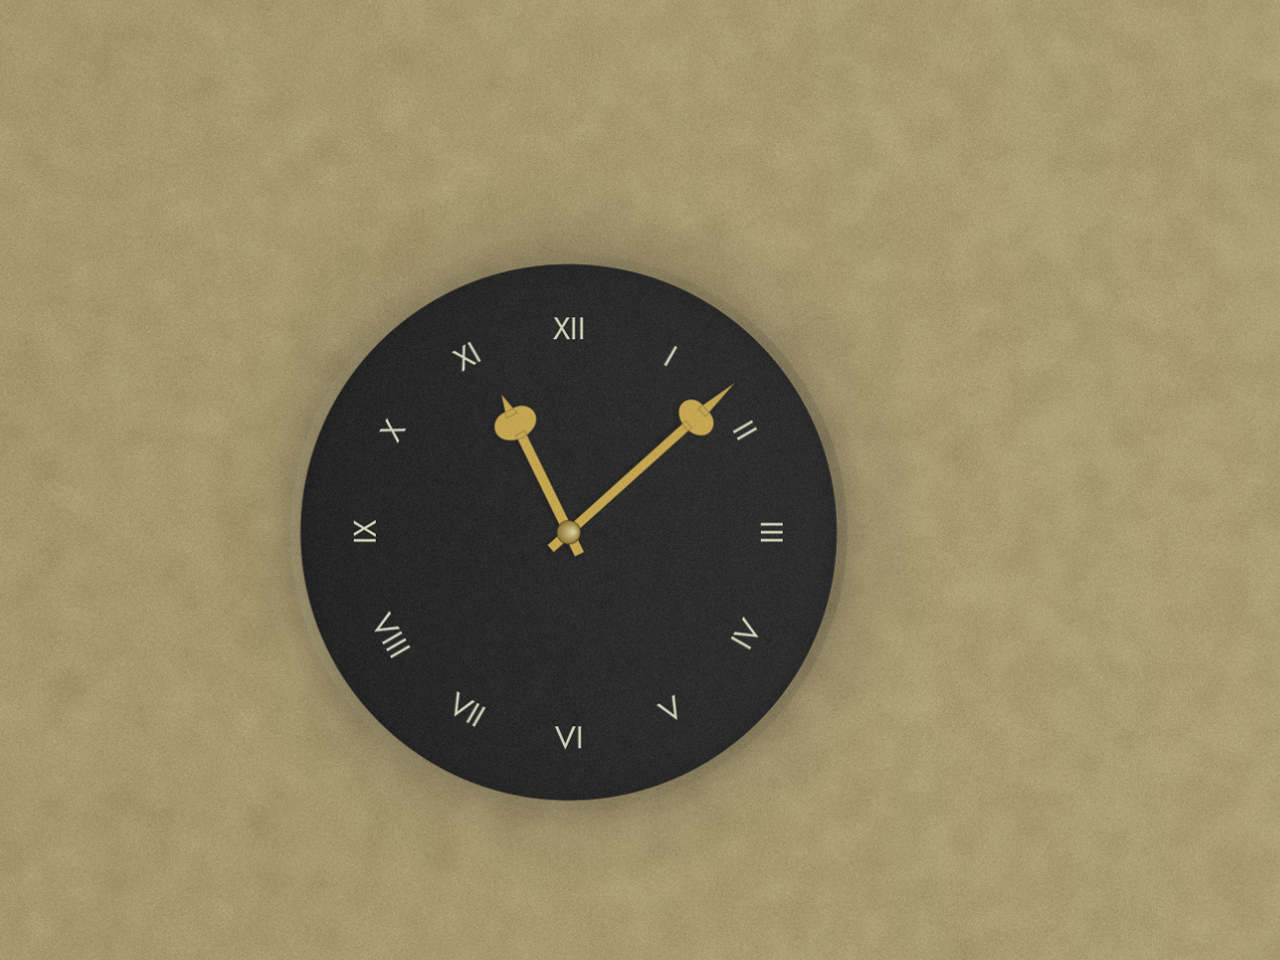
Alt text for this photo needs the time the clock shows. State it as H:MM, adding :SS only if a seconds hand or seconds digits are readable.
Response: 11:08
